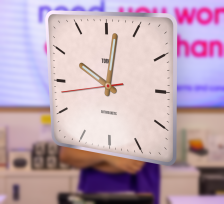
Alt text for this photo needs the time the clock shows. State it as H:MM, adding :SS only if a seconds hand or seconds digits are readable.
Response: 10:01:43
